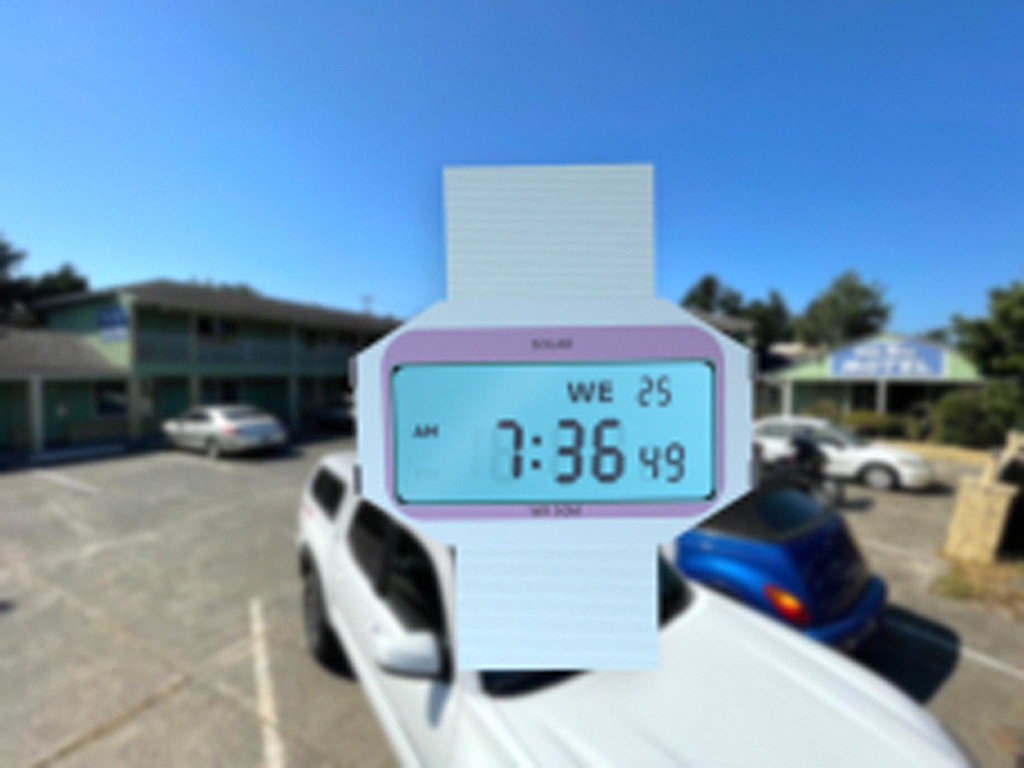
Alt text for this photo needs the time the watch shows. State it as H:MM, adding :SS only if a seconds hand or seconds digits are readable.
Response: 7:36:49
